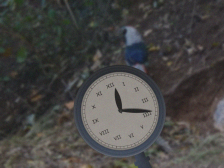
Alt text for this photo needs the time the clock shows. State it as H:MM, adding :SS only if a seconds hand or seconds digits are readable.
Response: 12:19
